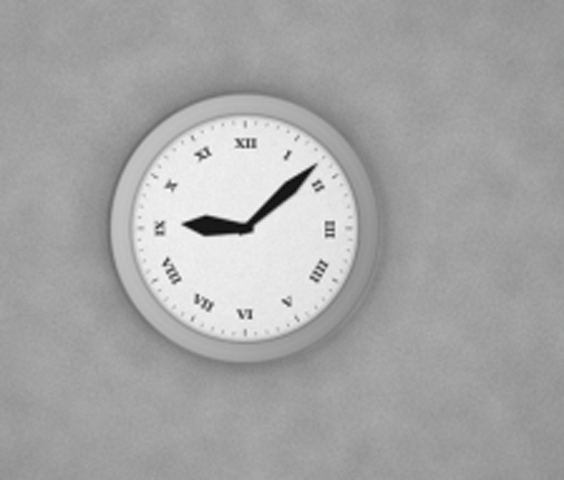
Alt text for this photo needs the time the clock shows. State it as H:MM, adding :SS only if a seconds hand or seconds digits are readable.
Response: 9:08
